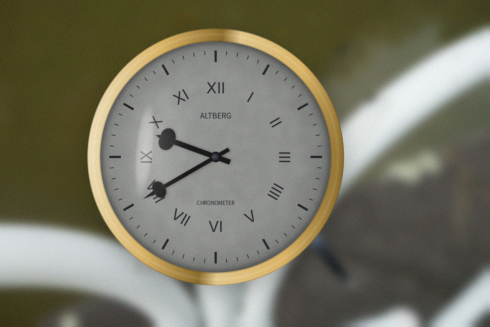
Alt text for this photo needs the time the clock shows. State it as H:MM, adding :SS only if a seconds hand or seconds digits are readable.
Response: 9:40
